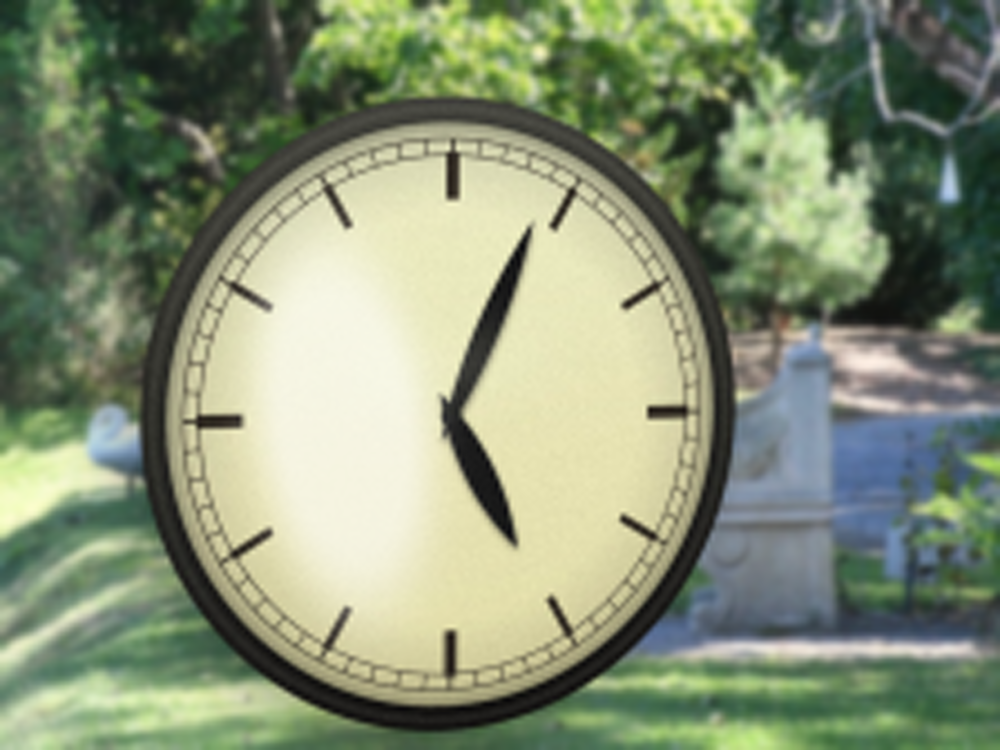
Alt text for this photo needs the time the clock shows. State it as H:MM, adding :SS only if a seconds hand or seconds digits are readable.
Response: 5:04
